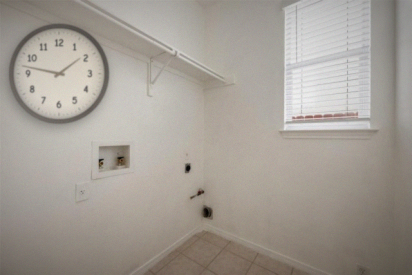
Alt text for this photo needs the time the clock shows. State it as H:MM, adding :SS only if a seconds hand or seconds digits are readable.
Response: 1:47
